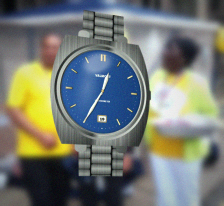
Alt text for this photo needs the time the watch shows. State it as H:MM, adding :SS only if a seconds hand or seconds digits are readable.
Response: 12:35
